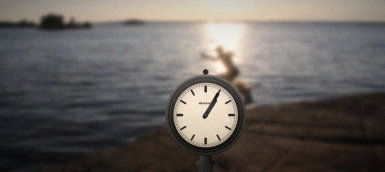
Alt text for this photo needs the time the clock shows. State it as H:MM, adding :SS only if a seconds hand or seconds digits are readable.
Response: 1:05
